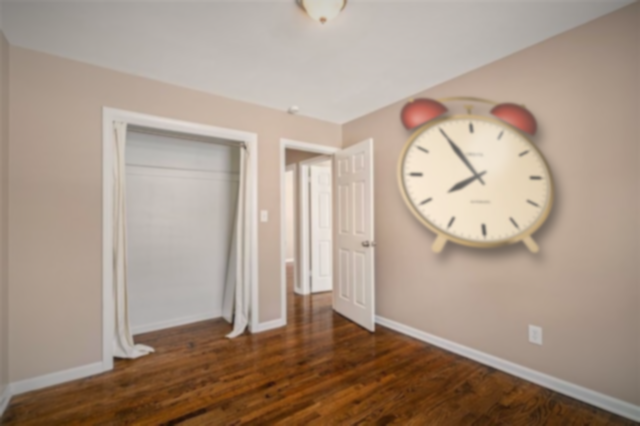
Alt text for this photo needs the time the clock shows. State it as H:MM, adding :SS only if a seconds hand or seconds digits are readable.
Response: 7:55
